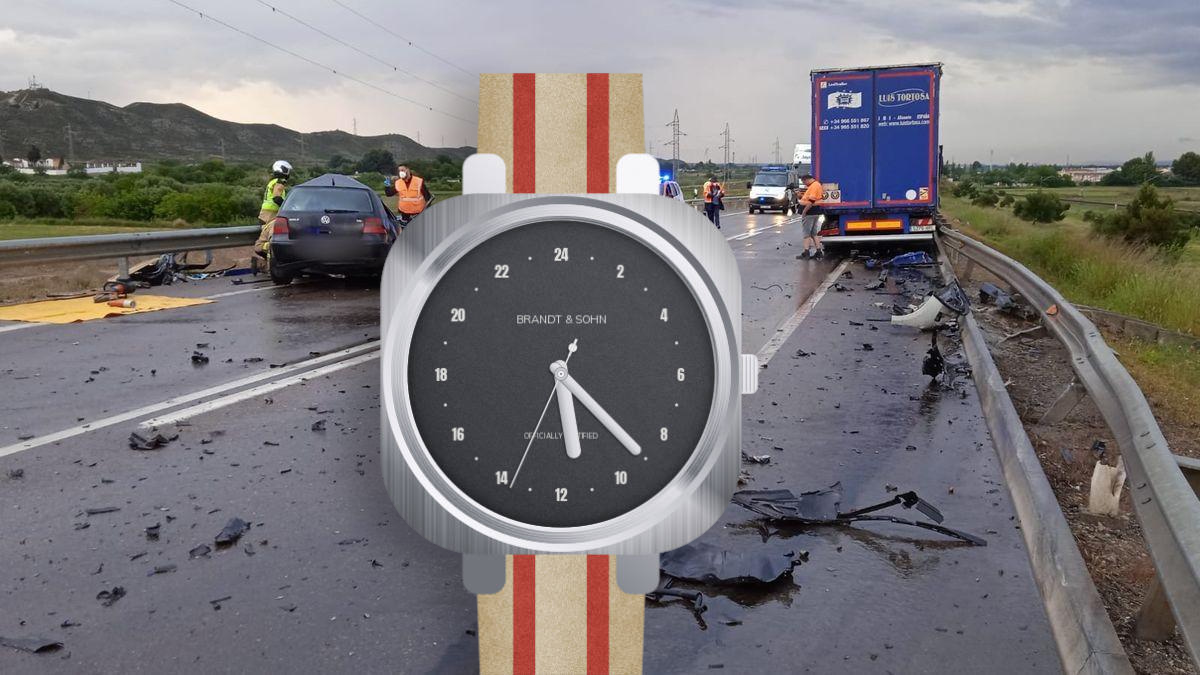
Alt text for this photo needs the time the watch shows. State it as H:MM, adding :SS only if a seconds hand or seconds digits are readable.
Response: 11:22:34
